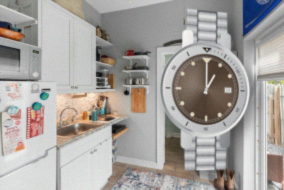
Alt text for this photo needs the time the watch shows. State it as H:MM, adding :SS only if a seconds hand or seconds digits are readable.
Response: 1:00
